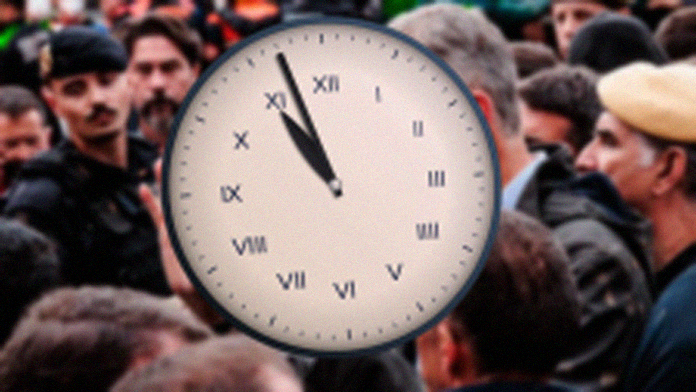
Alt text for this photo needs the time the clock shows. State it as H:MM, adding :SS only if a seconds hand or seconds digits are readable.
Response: 10:57
